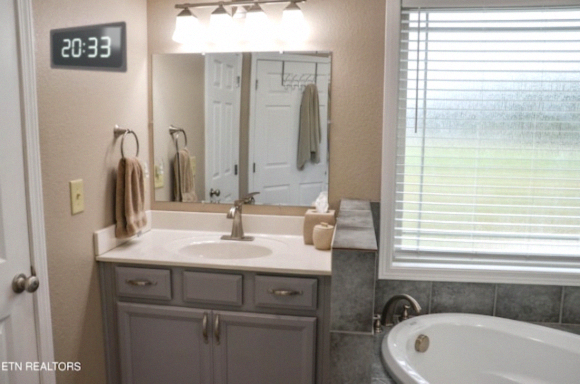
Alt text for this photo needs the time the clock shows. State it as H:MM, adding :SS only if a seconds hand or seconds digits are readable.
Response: 20:33
